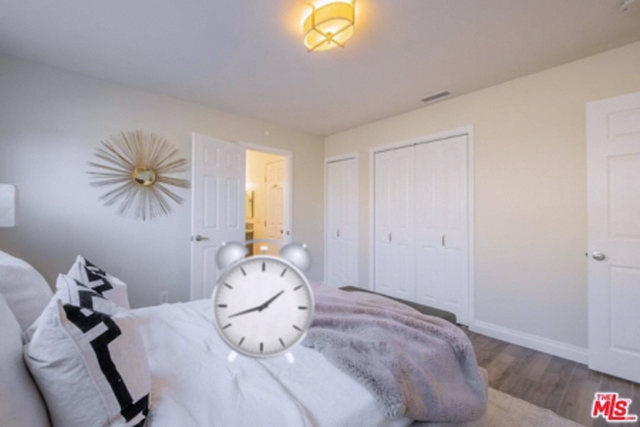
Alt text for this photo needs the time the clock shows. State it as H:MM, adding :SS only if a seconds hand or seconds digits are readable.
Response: 1:42
